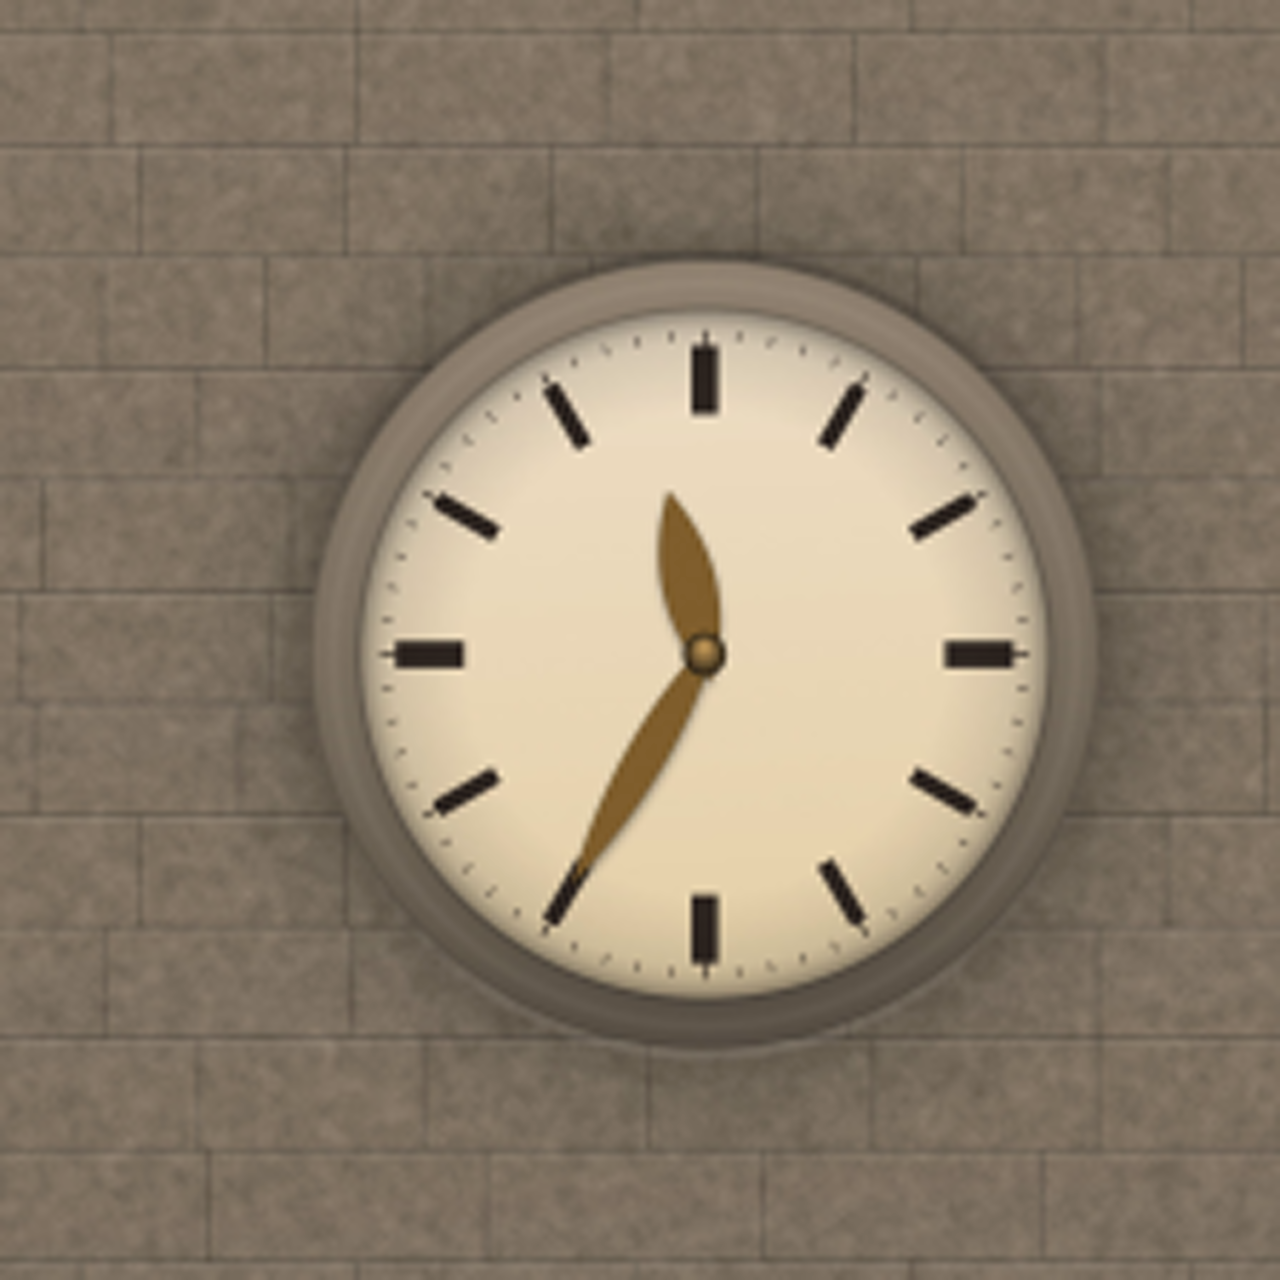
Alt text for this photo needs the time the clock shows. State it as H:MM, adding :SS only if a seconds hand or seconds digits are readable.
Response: 11:35
